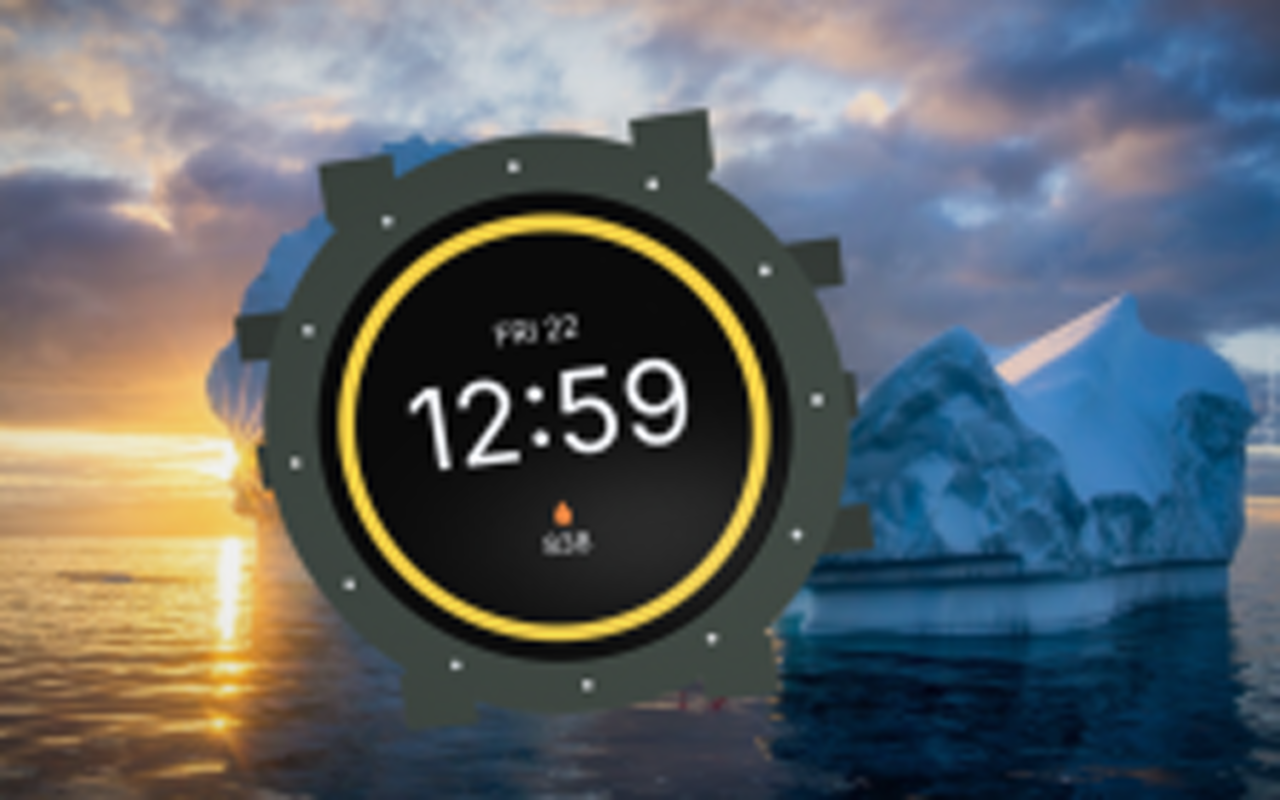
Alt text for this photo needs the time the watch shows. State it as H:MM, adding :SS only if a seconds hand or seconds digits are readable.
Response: 12:59
